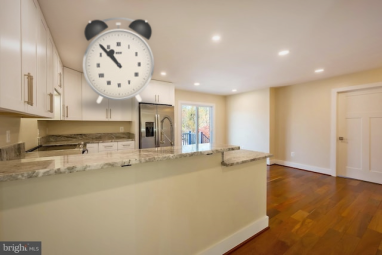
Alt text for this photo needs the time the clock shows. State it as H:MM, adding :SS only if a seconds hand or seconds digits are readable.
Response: 10:53
